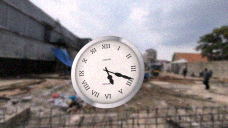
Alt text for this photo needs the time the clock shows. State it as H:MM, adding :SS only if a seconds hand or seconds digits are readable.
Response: 5:19
